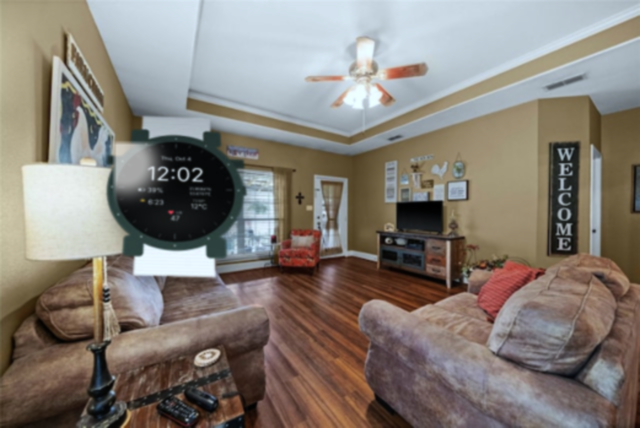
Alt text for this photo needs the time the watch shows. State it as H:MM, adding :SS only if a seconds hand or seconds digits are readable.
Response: 12:02
